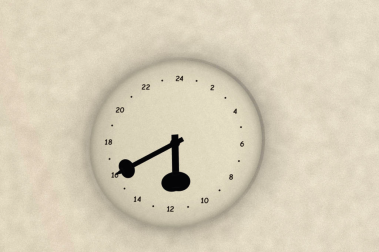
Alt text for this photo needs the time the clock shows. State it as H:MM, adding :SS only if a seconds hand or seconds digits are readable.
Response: 11:40
